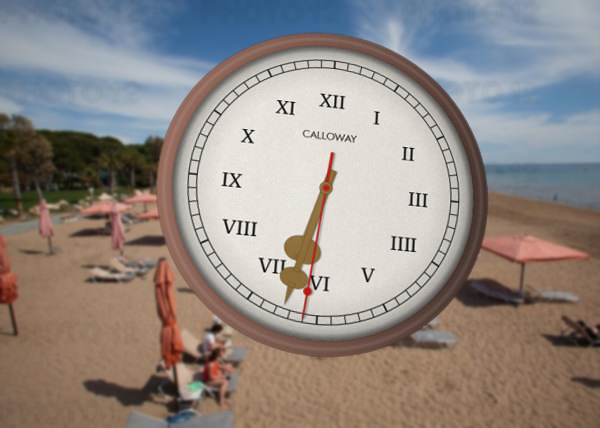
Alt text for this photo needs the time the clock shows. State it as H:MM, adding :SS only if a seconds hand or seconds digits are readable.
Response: 6:32:31
